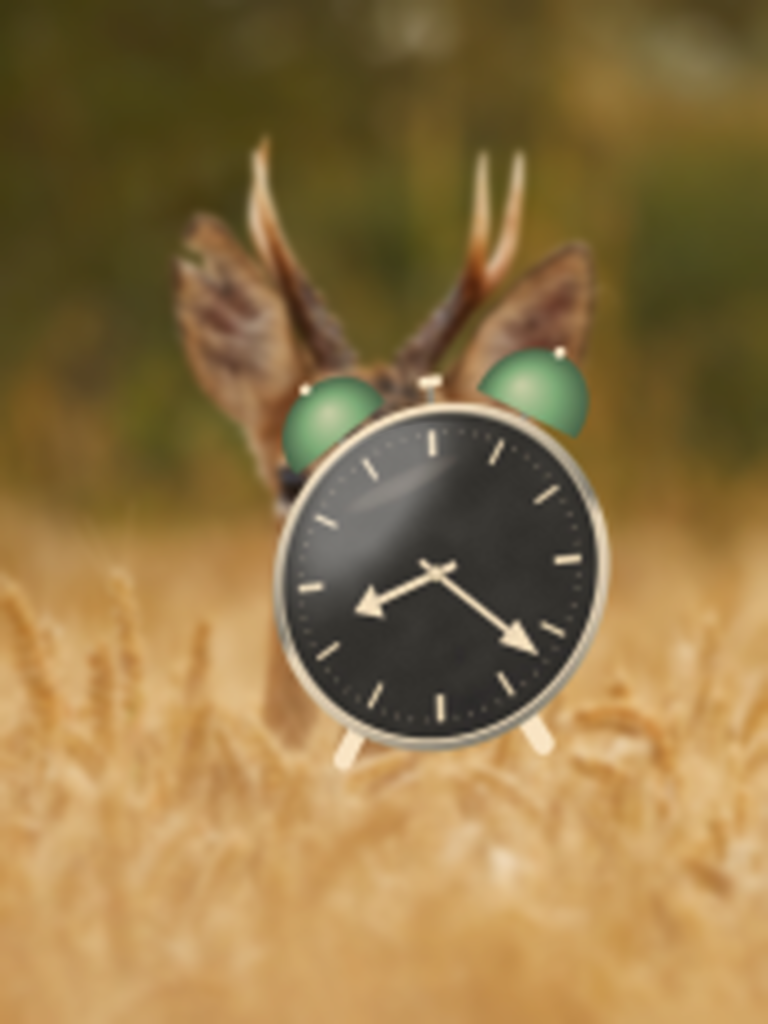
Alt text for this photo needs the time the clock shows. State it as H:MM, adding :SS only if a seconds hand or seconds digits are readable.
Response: 8:22
